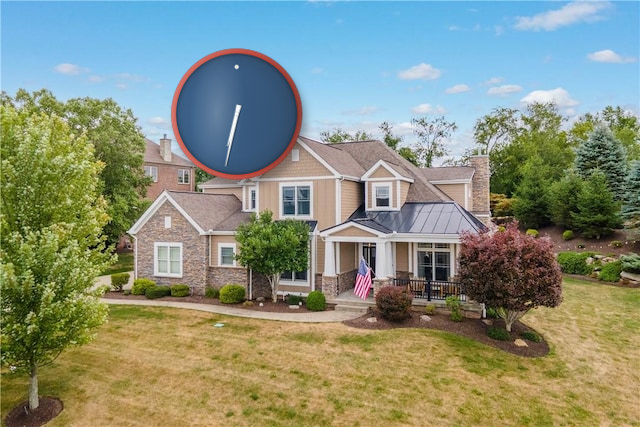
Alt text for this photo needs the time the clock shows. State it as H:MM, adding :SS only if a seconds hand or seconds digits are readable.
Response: 6:32
